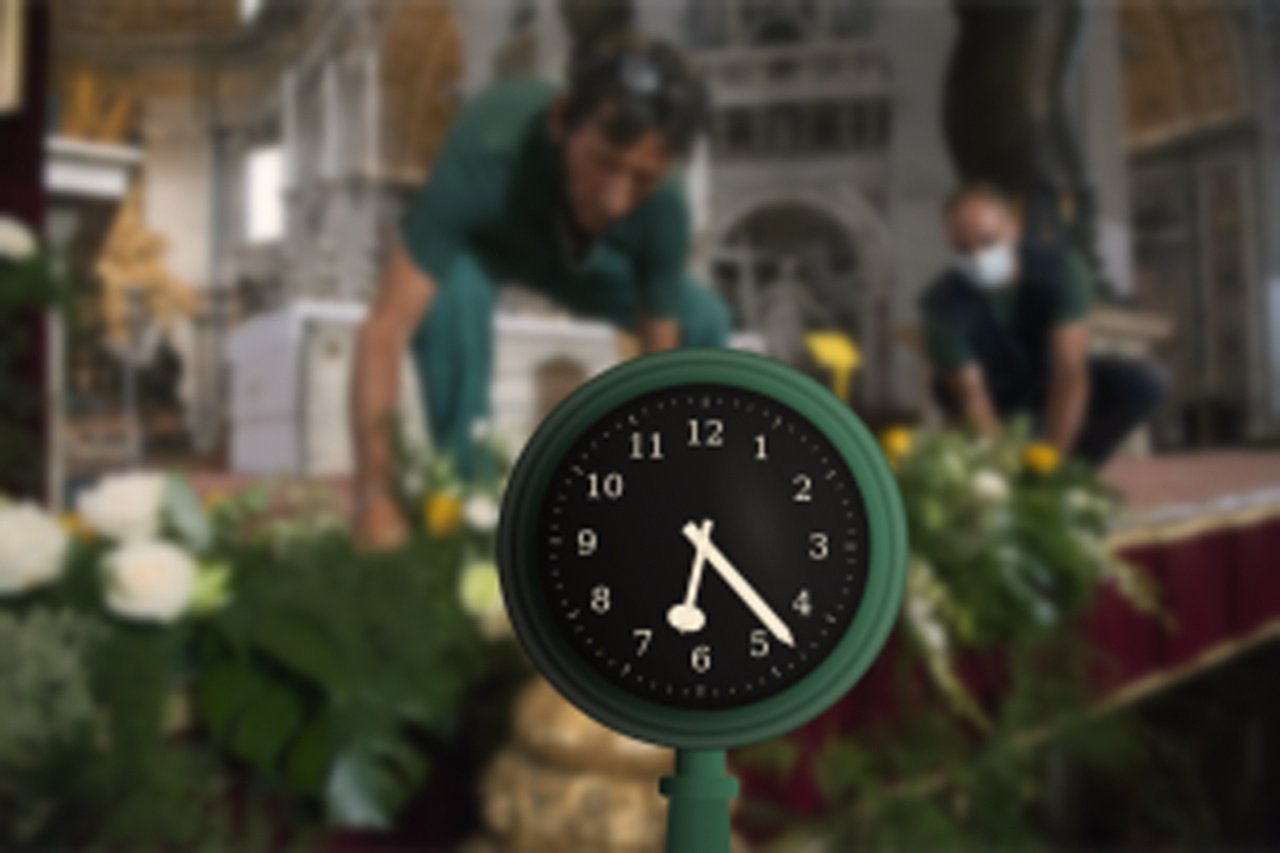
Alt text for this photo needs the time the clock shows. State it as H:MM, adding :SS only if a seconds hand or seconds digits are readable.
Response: 6:23
